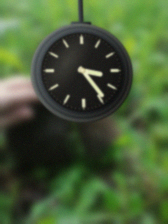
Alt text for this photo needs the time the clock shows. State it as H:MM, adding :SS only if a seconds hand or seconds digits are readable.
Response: 3:24
